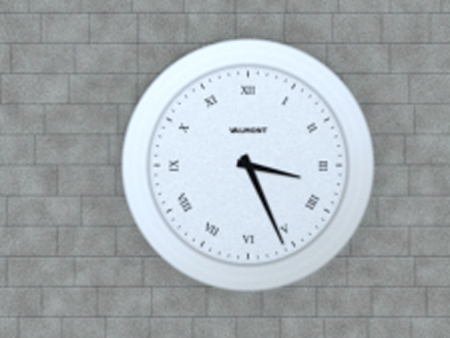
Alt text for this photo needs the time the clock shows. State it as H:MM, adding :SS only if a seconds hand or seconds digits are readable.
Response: 3:26
